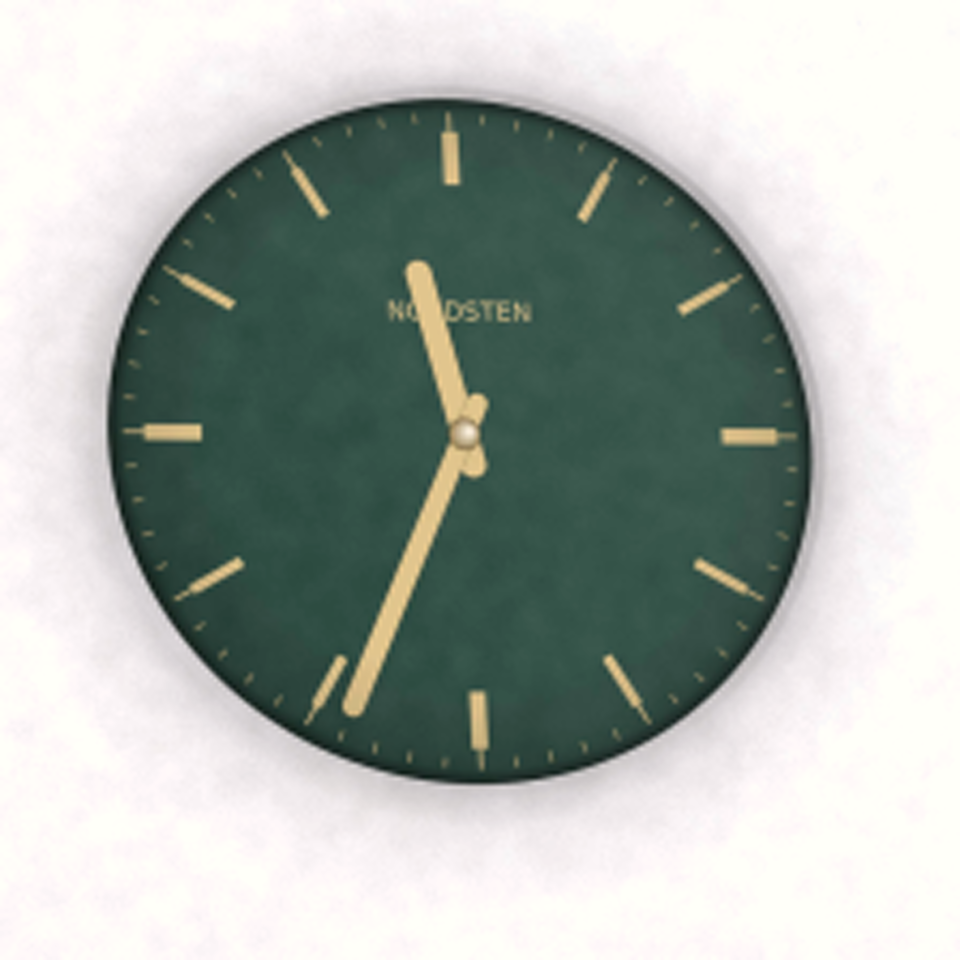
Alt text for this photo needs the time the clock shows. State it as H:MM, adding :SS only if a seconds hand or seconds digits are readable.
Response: 11:34
